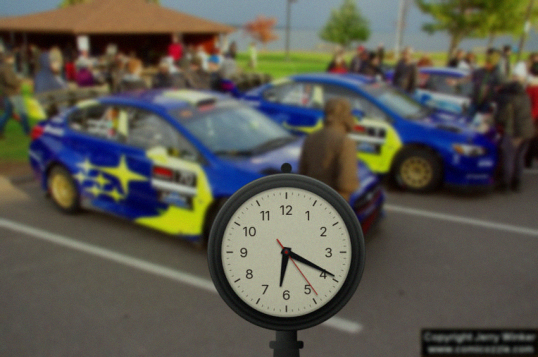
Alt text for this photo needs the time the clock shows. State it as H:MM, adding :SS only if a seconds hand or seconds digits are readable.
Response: 6:19:24
